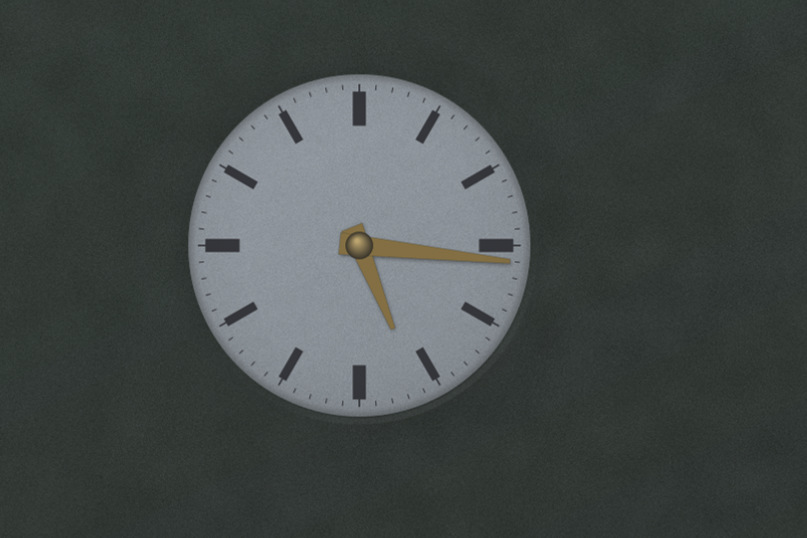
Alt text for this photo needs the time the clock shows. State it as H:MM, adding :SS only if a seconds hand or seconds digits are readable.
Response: 5:16
